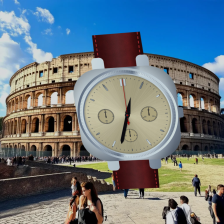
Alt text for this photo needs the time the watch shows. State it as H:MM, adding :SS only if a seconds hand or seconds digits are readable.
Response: 12:33
